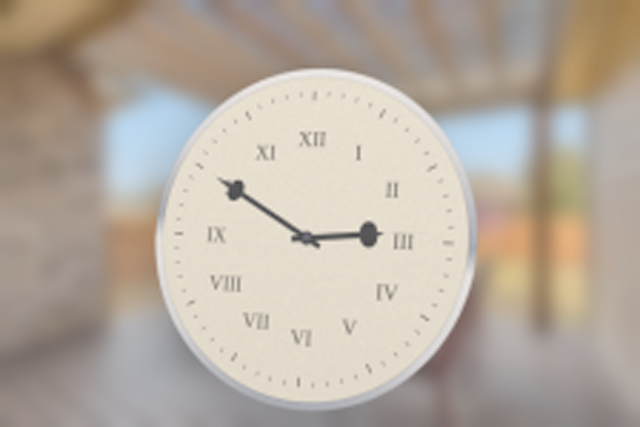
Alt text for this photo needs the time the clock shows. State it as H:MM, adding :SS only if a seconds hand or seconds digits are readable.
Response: 2:50
